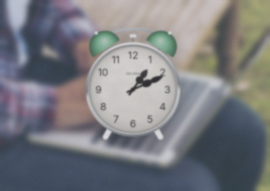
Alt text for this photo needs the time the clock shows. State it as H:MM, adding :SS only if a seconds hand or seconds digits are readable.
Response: 1:11
